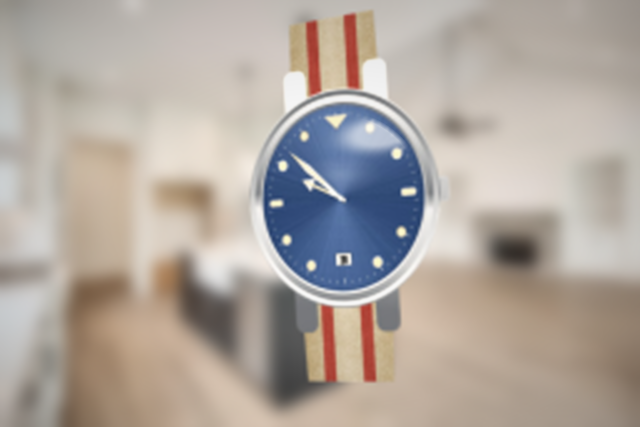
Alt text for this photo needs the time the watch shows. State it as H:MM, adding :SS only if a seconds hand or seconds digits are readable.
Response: 9:52
